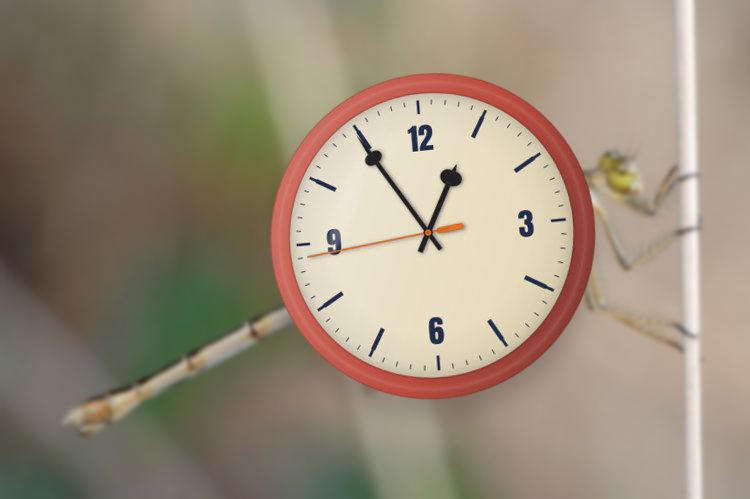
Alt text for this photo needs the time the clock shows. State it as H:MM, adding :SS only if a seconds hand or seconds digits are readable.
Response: 12:54:44
